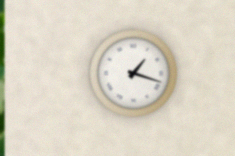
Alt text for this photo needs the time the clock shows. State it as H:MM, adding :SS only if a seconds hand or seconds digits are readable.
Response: 1:18
